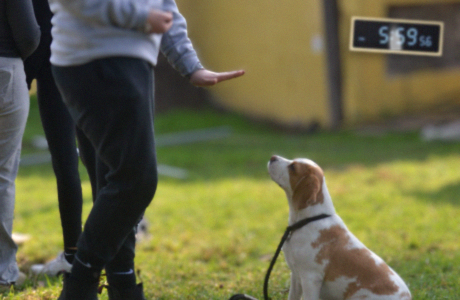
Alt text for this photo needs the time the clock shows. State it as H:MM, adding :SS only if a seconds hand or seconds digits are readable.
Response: 5:59
